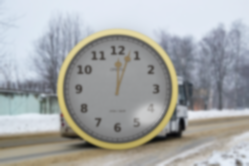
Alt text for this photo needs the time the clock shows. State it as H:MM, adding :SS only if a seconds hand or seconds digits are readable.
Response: 12:03
